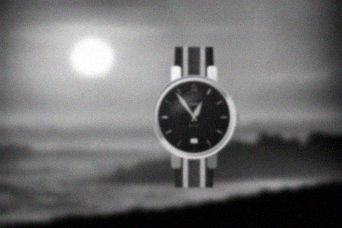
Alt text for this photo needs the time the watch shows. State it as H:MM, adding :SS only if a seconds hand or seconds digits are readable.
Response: 12:54
